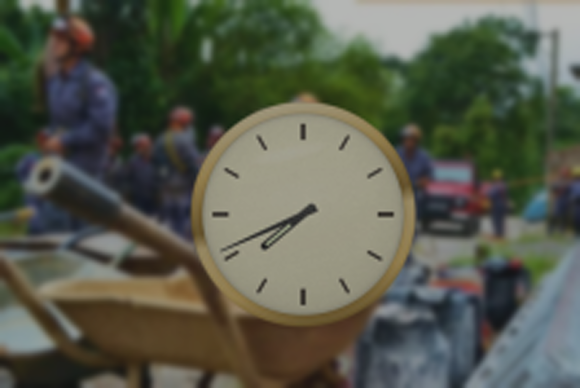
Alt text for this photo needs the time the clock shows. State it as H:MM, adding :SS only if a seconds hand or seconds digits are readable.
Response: 7:41
